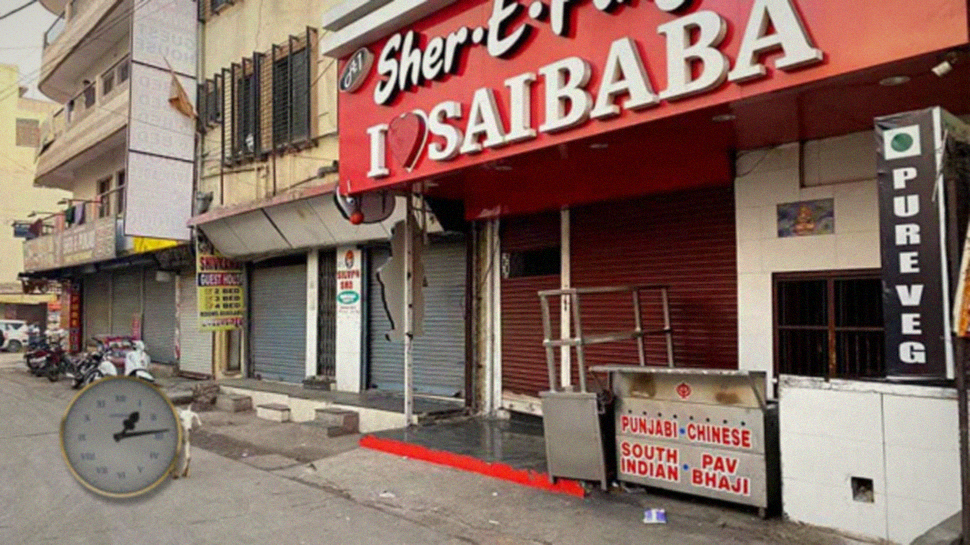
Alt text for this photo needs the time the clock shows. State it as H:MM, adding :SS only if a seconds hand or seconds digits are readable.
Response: 1:14
